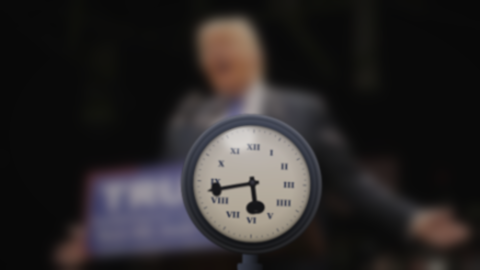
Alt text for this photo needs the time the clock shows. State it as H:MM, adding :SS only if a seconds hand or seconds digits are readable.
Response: 5:43
